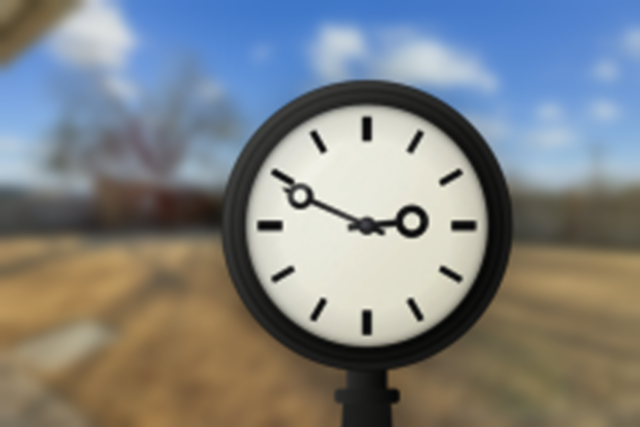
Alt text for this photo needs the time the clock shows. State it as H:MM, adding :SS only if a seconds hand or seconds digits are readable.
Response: 2:49
